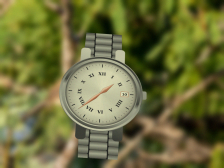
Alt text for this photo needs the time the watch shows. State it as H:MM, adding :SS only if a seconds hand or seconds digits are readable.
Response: 1:38
